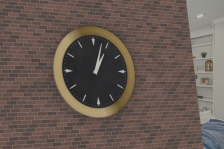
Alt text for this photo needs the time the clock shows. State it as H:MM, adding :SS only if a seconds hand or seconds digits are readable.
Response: 1:03
